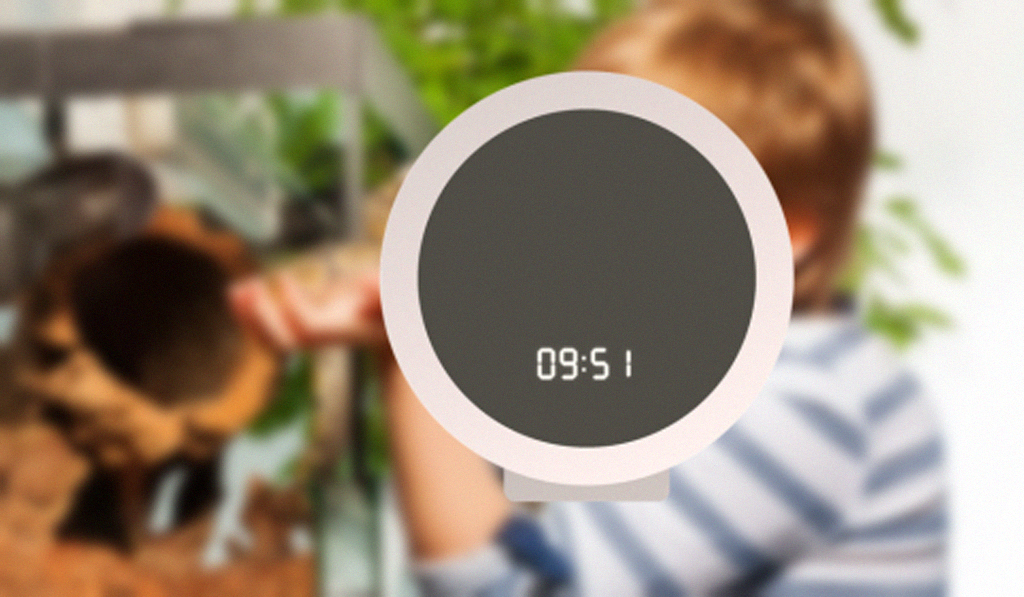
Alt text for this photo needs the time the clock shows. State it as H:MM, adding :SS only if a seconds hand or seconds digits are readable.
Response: 9:51
